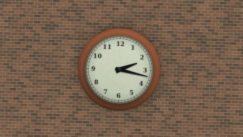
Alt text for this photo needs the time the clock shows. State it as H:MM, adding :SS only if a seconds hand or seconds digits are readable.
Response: 2:17
